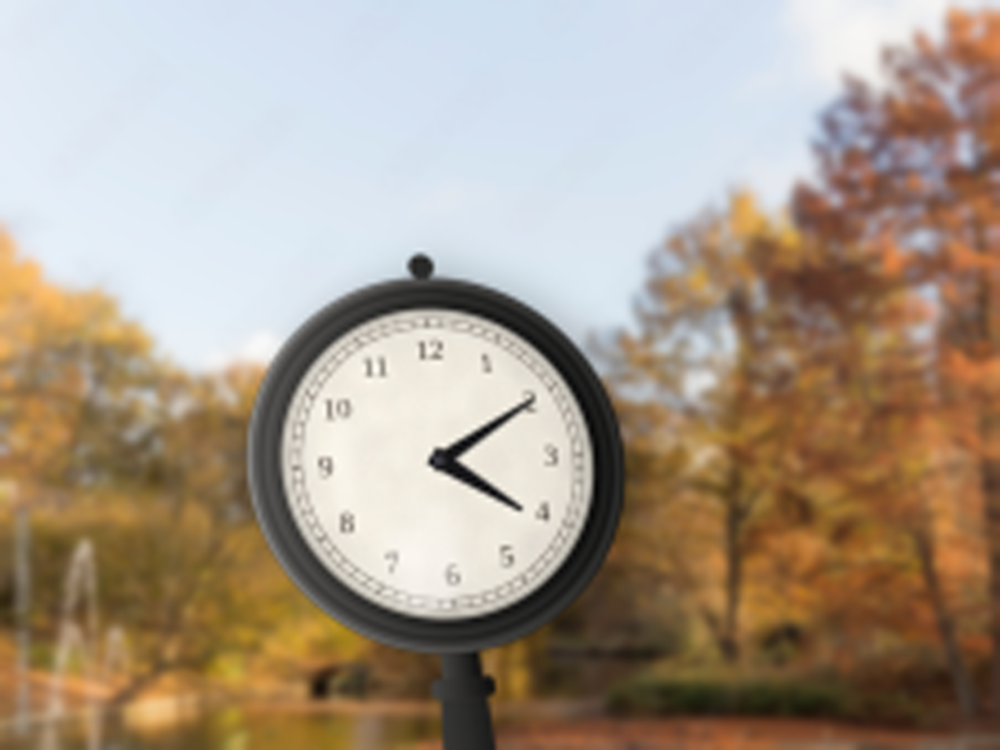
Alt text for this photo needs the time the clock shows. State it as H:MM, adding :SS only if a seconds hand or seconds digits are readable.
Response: 4:10
